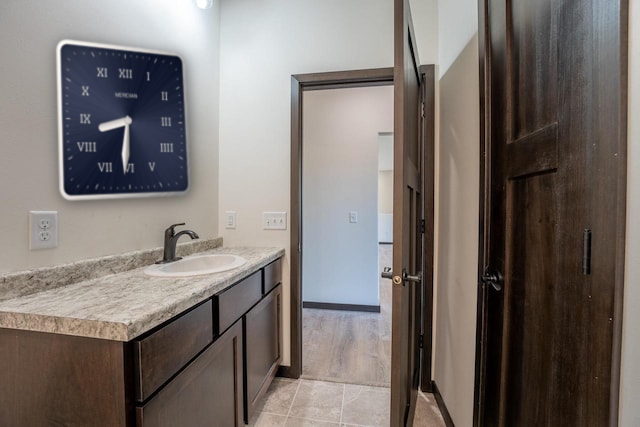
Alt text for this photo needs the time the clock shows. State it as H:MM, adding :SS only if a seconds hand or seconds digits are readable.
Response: 8:31
